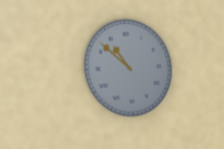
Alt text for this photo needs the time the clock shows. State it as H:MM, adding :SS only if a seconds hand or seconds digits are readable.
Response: 10:52
